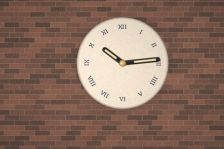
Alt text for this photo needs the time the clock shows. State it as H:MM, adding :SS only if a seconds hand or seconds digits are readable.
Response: 10:14
